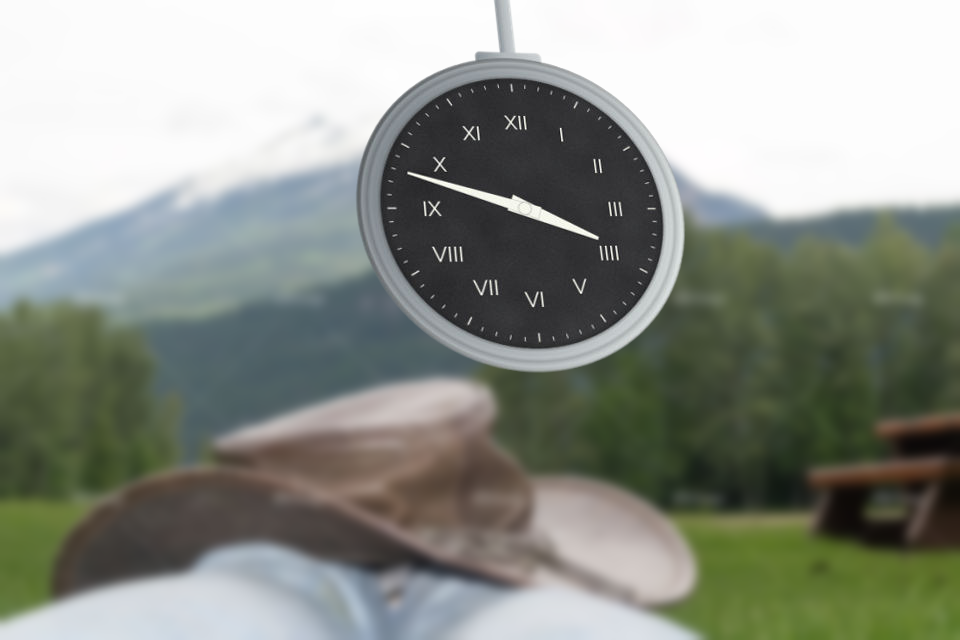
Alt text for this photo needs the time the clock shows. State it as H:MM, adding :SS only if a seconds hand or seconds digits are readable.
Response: 3:48
